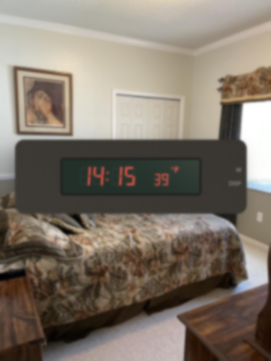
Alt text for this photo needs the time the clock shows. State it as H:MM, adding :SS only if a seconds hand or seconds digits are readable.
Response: 14:15
